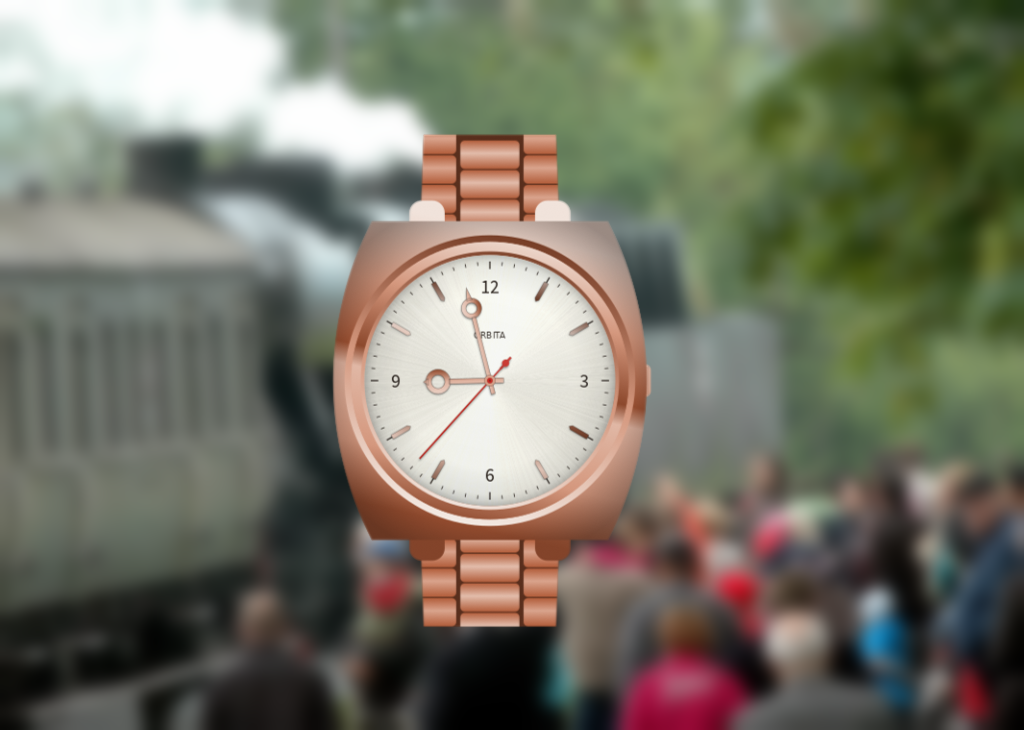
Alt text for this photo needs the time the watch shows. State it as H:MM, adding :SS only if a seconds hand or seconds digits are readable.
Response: 8:57:37
